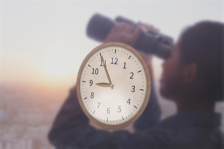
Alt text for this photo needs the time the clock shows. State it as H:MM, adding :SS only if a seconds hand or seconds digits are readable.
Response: 8:55
